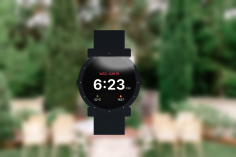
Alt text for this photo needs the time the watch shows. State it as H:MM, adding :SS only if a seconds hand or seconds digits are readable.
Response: 6:23
